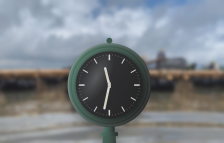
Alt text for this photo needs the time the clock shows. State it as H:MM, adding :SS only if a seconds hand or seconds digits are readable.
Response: 11:32
